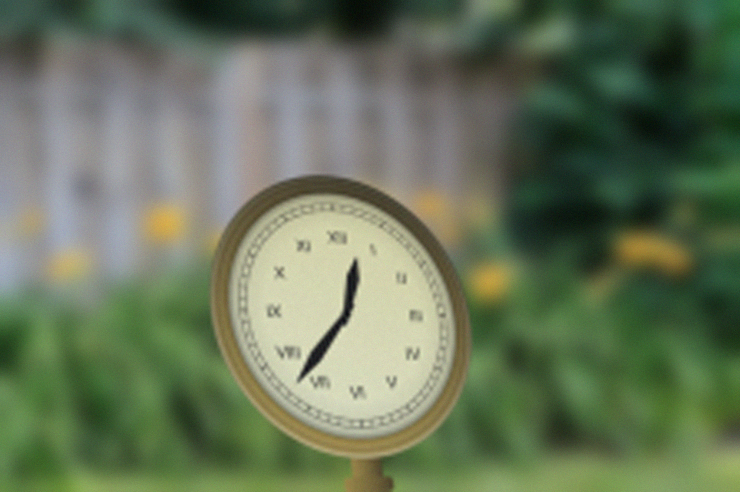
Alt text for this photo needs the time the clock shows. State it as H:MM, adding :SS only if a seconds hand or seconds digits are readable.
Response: 12:37
